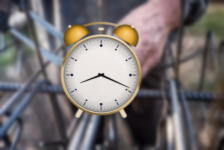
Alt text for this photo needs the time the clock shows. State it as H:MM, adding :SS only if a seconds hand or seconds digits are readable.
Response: 8:19
